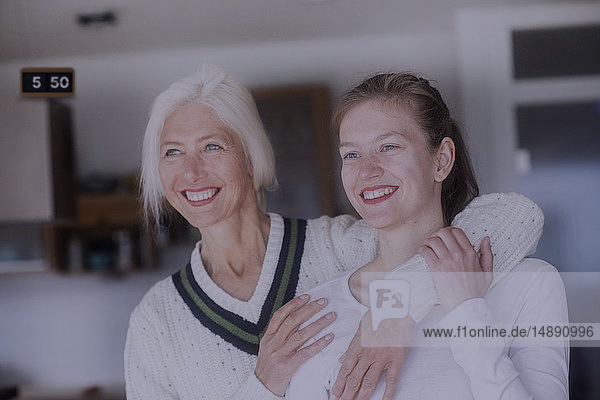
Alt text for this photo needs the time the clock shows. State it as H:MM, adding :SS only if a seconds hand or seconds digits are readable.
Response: 5:50
